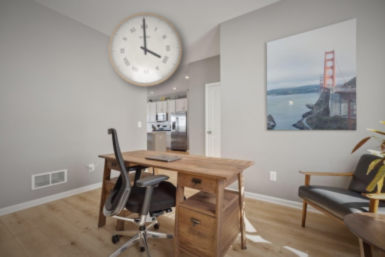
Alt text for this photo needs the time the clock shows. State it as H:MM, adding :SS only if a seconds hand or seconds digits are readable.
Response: 4:00
